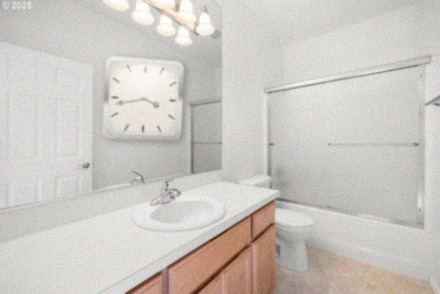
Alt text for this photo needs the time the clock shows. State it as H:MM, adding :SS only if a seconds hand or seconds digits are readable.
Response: 3:43
